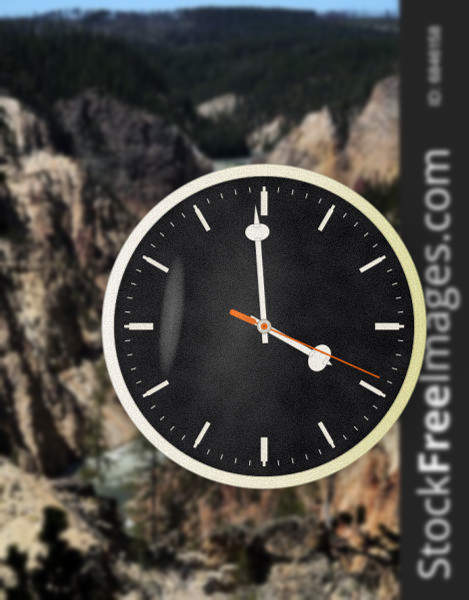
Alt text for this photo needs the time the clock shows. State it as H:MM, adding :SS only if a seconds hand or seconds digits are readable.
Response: 3:59:19
